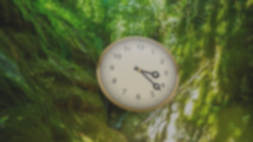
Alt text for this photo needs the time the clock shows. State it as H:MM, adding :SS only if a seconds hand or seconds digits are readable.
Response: 3:22
